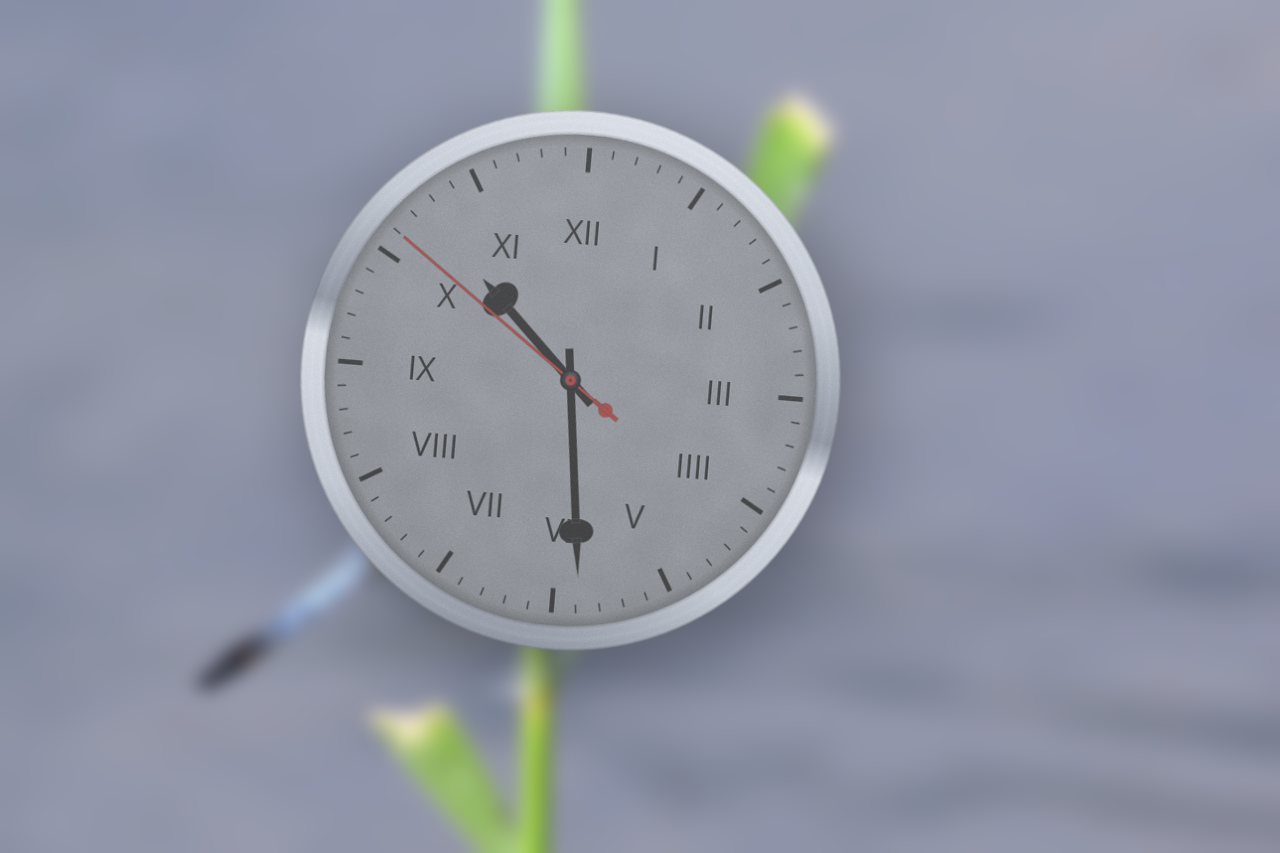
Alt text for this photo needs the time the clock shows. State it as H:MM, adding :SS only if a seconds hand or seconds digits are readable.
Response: 10:28:51
